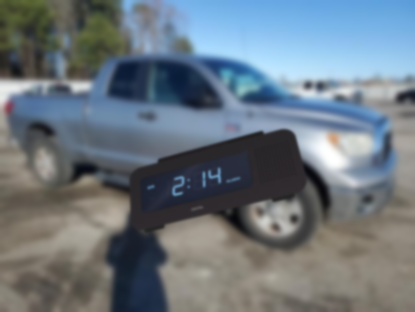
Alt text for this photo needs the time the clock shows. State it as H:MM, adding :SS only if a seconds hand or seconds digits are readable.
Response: 2:14
